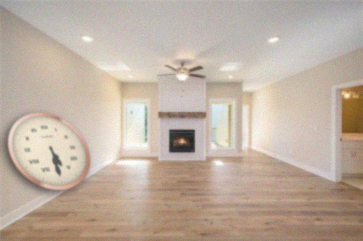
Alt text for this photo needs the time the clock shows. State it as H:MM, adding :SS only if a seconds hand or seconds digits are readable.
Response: 5:30
